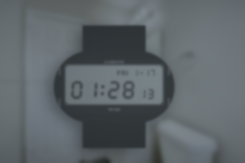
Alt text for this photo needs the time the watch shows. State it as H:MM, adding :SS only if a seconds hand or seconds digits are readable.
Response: 1:28
